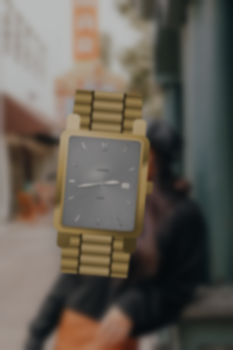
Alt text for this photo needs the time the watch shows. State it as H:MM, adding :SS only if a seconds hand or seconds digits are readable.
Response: 2:43
